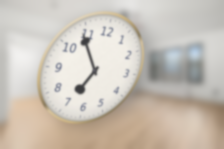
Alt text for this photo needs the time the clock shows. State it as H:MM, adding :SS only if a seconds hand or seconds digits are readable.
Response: 6:54
